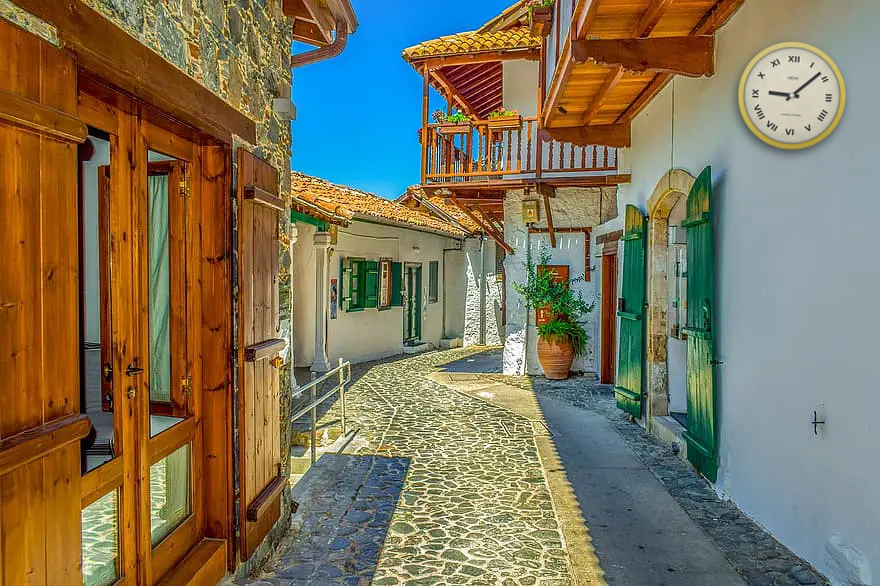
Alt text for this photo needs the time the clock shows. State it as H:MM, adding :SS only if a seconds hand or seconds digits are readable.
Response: 9:08
